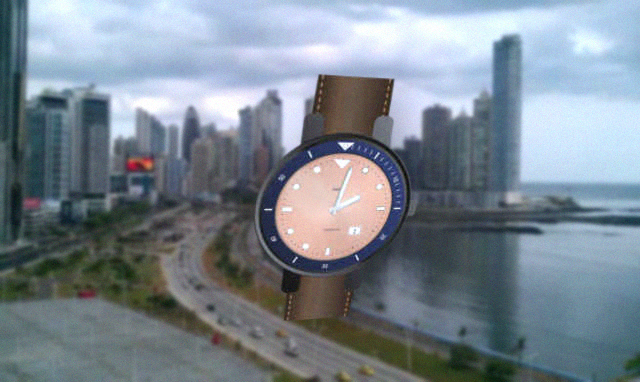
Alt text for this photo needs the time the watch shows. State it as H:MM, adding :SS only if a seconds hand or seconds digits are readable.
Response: 2:02
